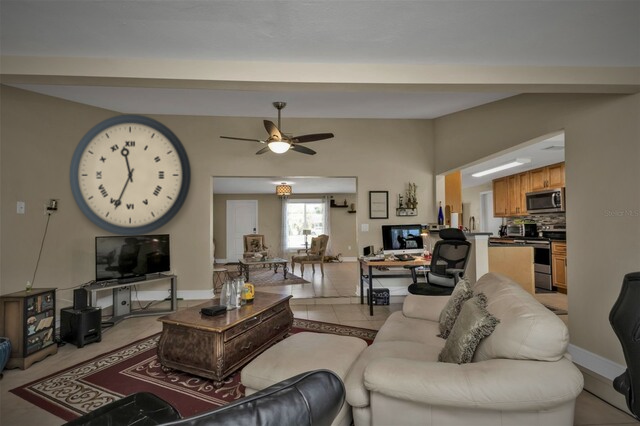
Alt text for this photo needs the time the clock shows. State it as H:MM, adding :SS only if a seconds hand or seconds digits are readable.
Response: 11:34
